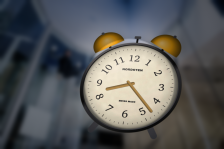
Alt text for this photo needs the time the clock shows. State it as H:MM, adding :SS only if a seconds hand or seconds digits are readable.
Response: 8:23
